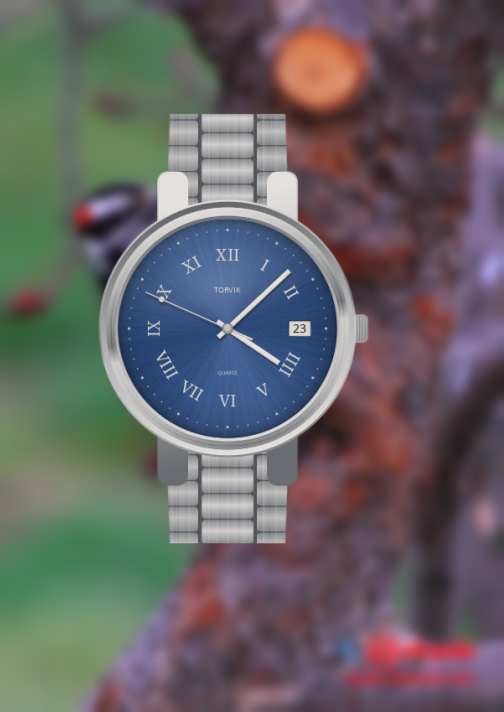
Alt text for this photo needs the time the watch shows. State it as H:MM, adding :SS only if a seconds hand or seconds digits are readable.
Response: 4:07:49
